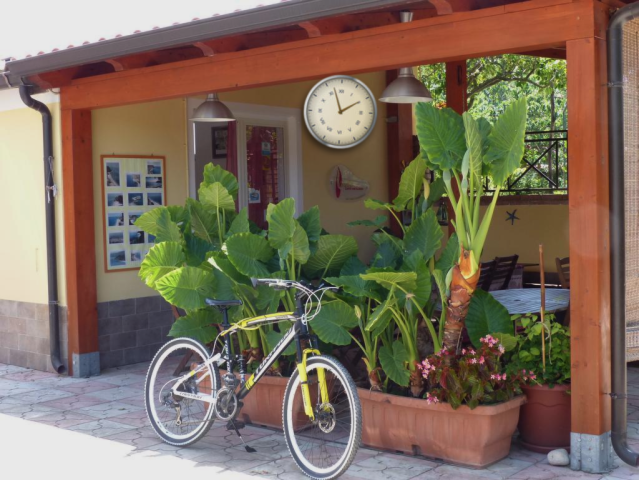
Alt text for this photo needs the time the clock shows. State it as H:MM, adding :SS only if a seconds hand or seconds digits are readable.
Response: 1:57
